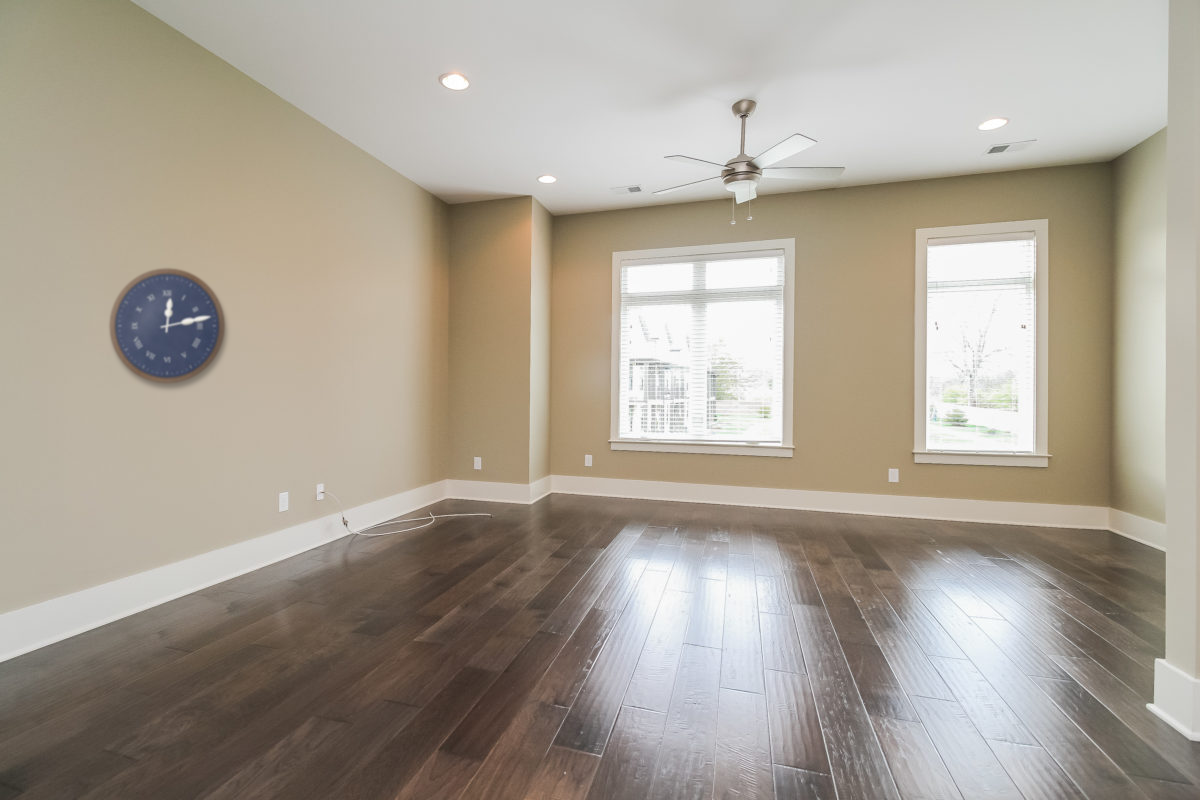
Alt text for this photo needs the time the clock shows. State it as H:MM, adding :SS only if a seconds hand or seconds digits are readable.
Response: 12:13
